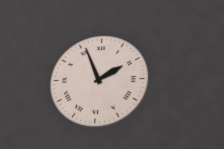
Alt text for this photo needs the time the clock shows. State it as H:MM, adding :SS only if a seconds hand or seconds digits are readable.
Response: 1:56
